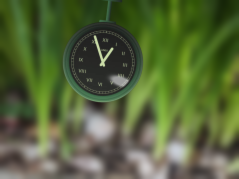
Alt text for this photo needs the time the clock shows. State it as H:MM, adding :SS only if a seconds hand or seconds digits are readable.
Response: 12:56
